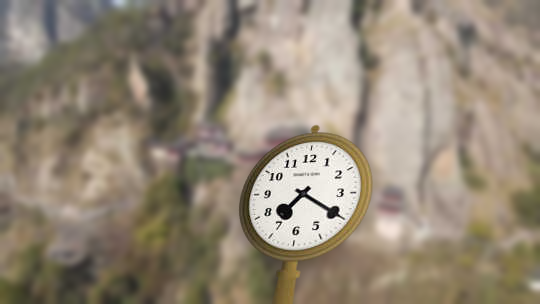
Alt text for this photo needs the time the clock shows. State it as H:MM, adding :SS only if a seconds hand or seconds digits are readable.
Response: 7:20
